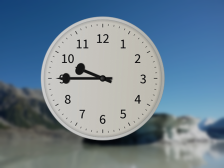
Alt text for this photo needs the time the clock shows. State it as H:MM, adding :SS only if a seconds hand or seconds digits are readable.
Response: 9:45
